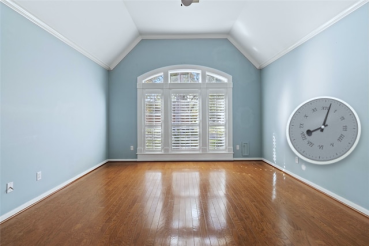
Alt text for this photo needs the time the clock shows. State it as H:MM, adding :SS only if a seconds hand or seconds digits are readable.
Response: 8:02
